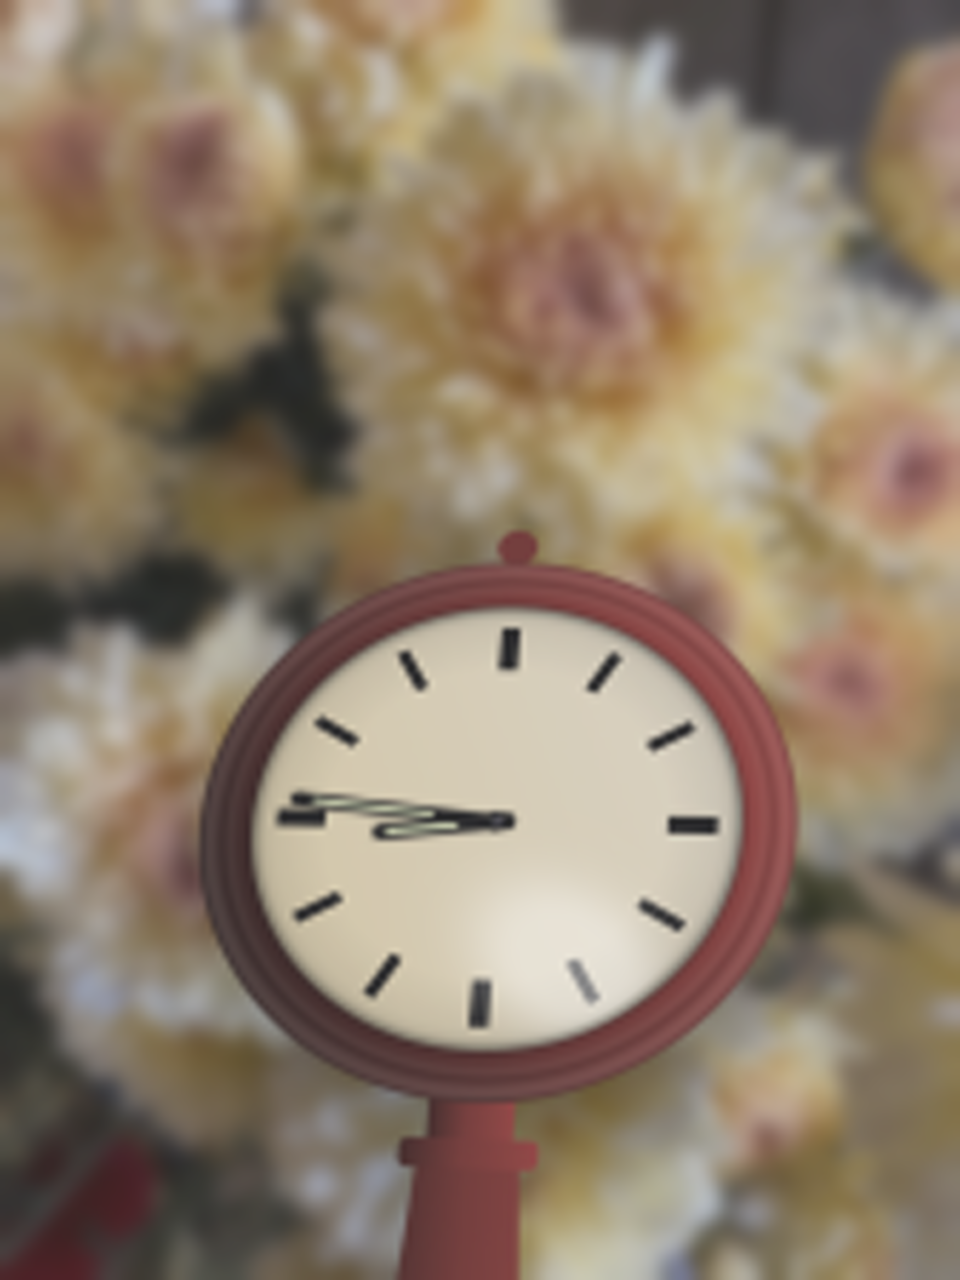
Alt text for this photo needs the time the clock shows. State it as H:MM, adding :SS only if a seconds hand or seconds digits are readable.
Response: 8:46
